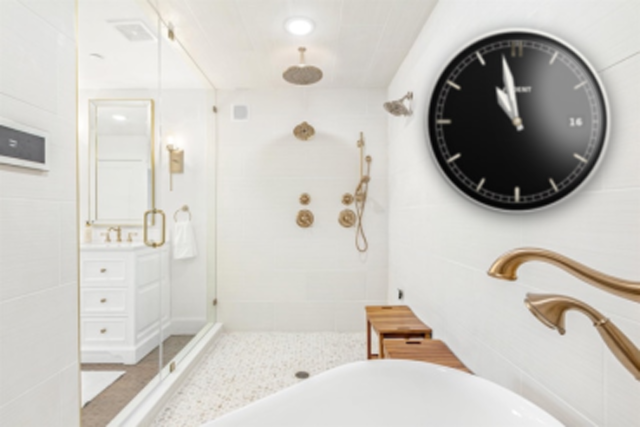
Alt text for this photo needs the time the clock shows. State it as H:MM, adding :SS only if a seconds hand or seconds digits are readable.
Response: 10:58
